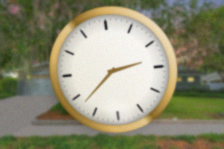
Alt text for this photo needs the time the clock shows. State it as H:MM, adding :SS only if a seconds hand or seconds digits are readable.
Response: 2:38
